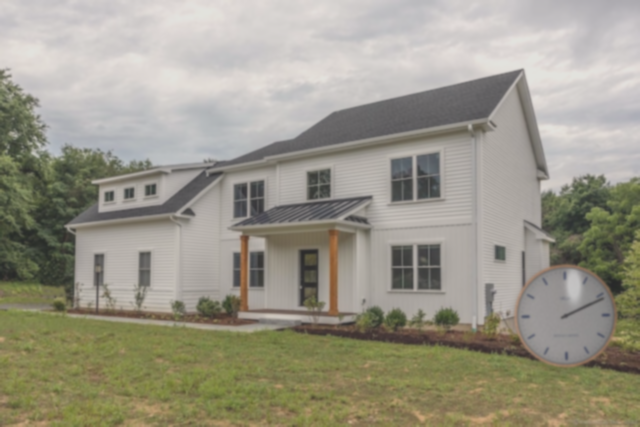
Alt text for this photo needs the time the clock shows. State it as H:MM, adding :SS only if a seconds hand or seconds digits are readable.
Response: 2:11
